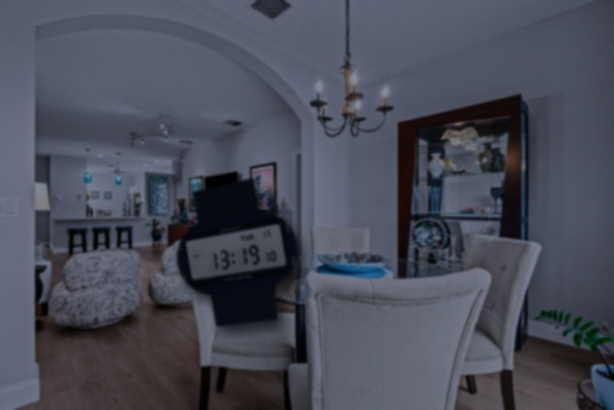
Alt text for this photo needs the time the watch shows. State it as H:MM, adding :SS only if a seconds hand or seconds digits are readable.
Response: 13:19
